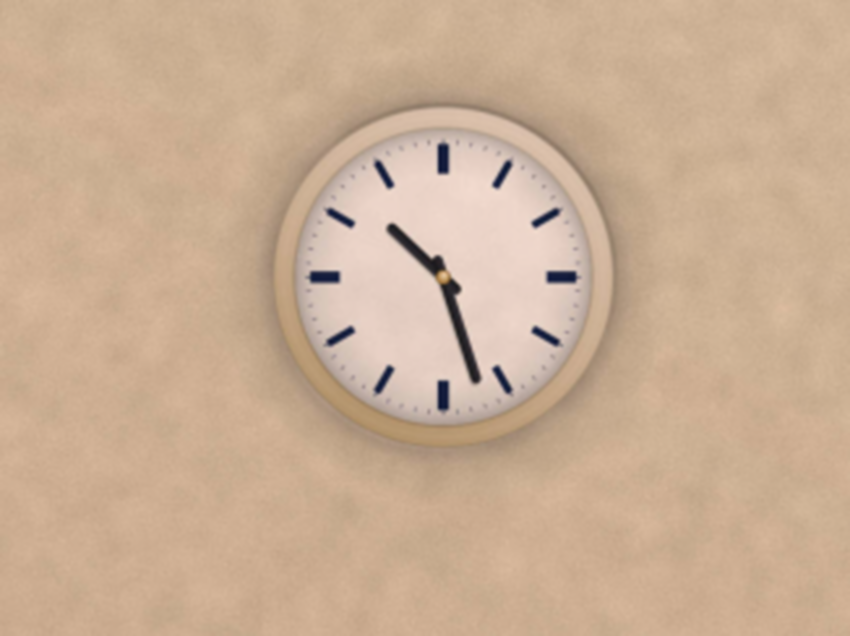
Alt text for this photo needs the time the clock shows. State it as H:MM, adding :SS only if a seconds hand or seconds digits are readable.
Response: 10:27
